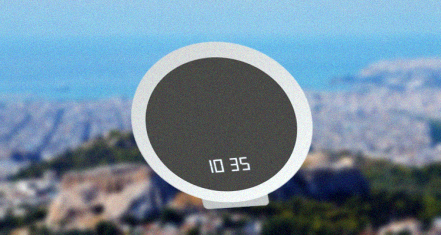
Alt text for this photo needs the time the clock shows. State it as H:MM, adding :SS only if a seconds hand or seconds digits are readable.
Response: 10:35
